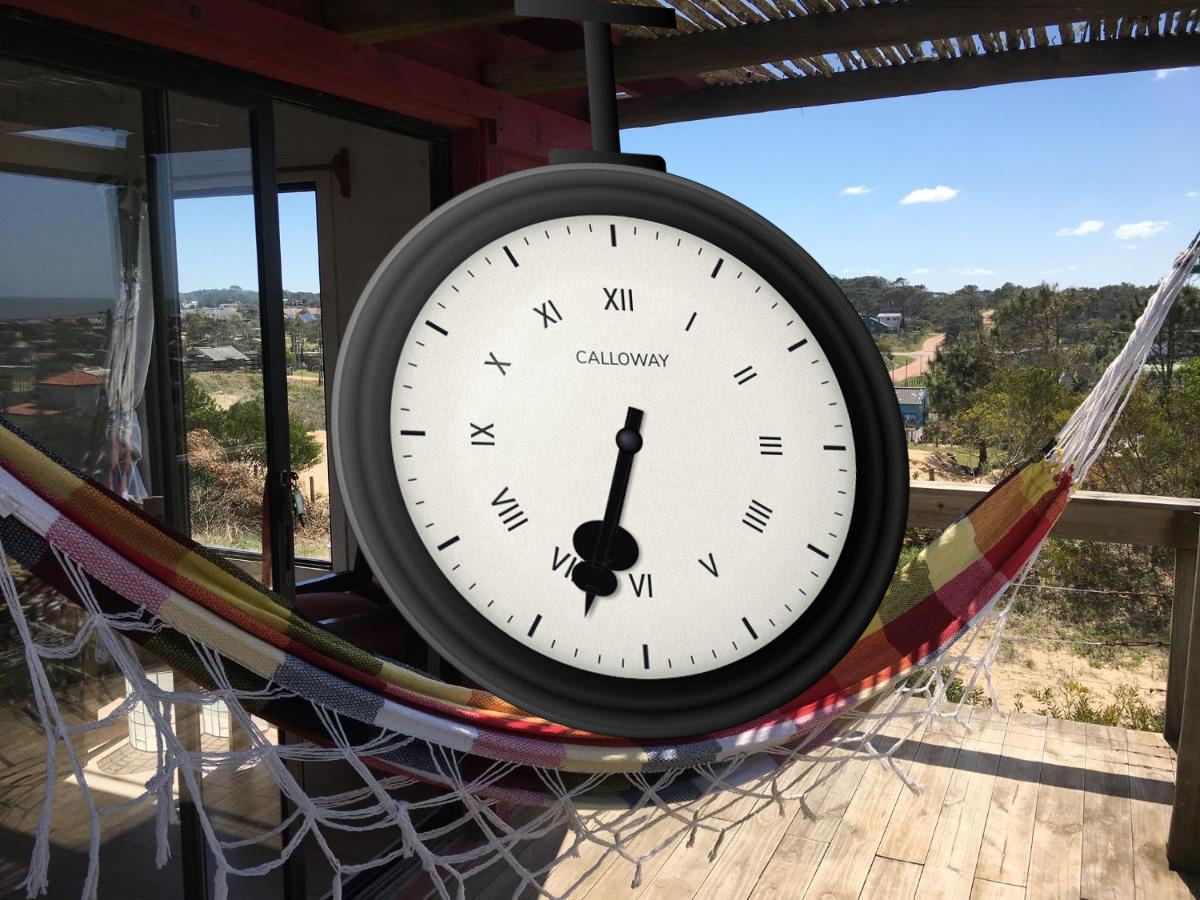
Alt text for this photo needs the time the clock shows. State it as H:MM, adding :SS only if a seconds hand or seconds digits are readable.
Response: 6:33
